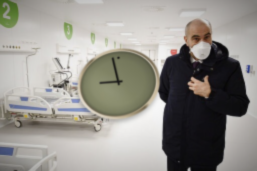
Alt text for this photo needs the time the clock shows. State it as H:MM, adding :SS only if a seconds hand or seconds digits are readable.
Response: 8:58
